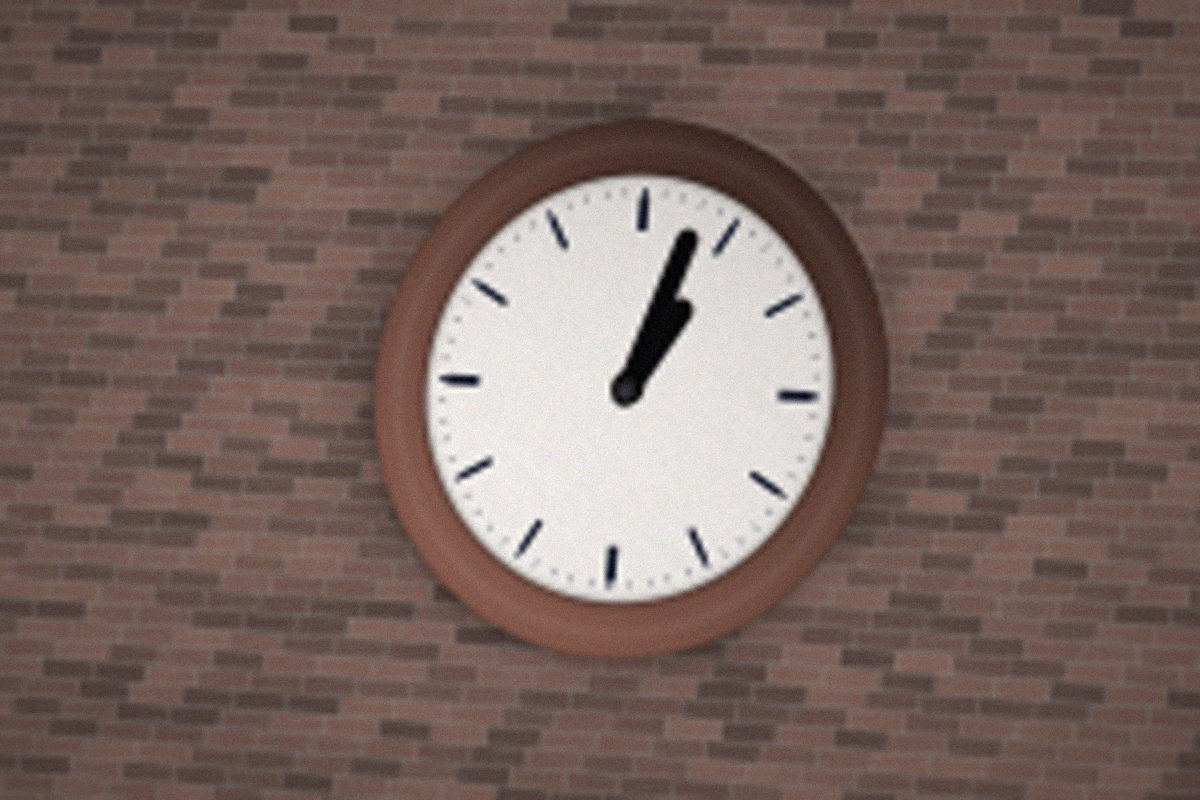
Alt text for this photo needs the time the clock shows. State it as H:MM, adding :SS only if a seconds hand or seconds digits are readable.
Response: 1:03
